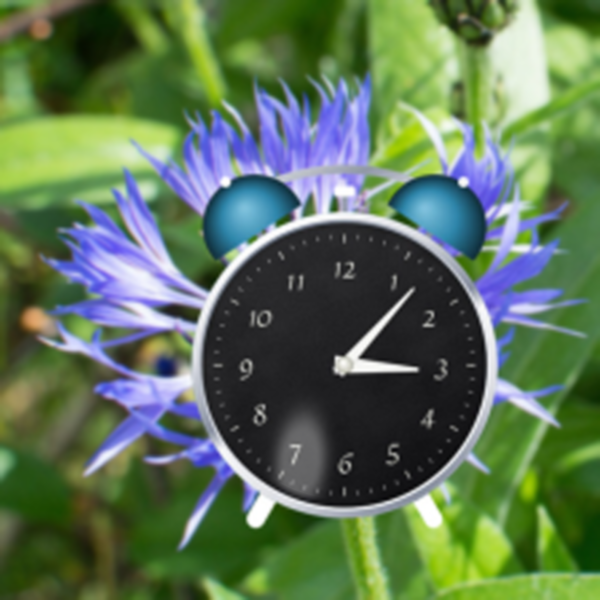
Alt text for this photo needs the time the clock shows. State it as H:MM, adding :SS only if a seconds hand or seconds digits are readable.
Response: 3:07
